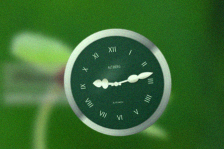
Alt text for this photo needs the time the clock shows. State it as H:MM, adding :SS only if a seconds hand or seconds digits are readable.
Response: 9:13
